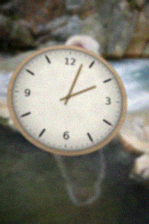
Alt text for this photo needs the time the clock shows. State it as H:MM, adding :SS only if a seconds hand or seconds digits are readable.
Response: 2:03
